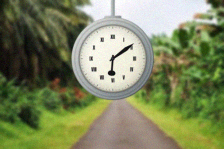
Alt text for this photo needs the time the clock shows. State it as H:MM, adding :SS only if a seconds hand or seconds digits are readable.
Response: 6:09
